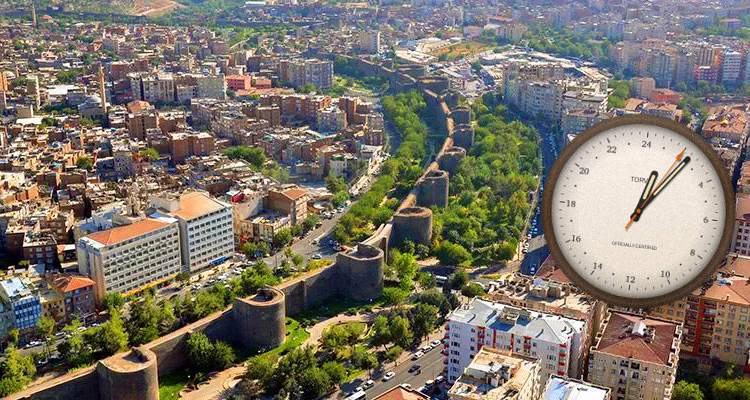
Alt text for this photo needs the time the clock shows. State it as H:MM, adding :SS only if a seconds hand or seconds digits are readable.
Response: 1:06:05
